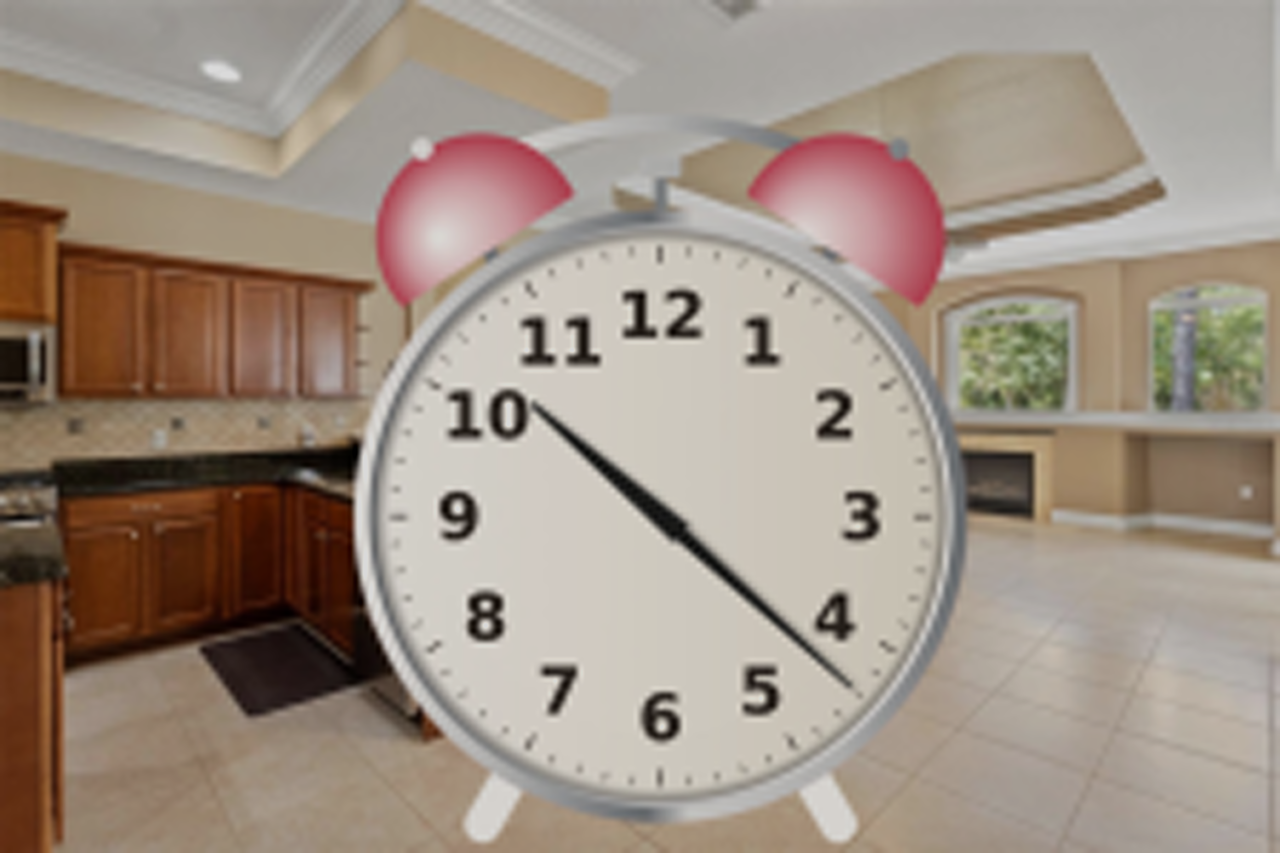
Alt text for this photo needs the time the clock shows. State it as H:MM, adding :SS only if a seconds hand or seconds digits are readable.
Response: 10:22
